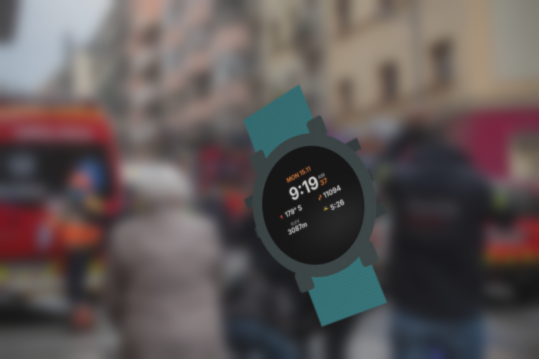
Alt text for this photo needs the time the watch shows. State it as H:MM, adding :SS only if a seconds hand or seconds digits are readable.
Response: 9:19
